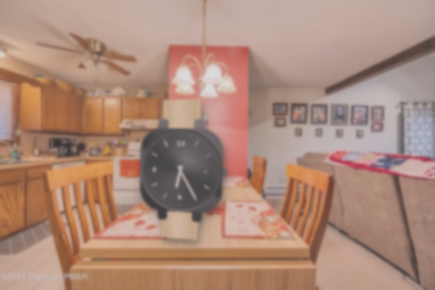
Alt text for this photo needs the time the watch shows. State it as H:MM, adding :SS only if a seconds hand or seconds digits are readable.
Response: 6:25
